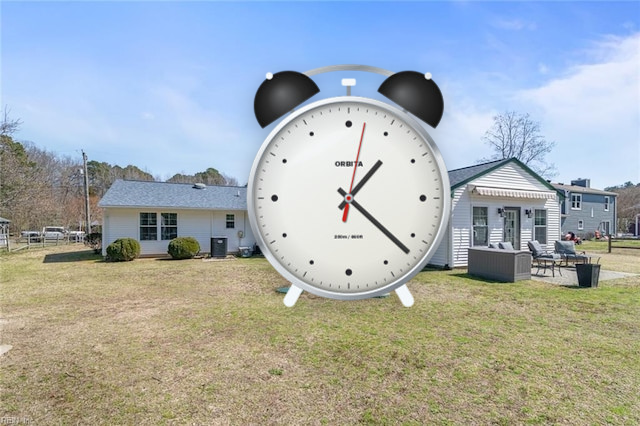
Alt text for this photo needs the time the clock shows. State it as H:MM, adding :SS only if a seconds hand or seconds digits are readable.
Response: 1:22:02
